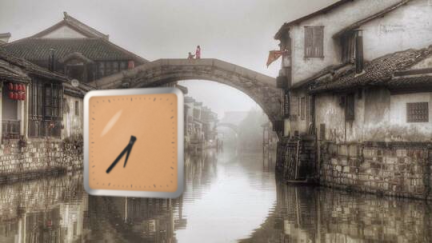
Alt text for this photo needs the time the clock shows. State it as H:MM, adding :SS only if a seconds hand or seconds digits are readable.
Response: 6:37
